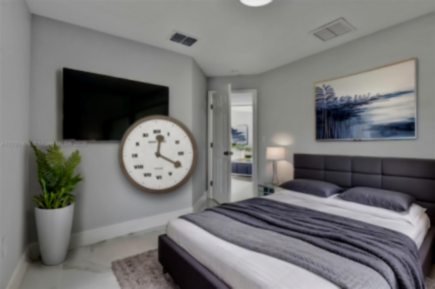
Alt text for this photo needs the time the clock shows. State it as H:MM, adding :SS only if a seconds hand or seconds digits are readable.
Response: 12:20
